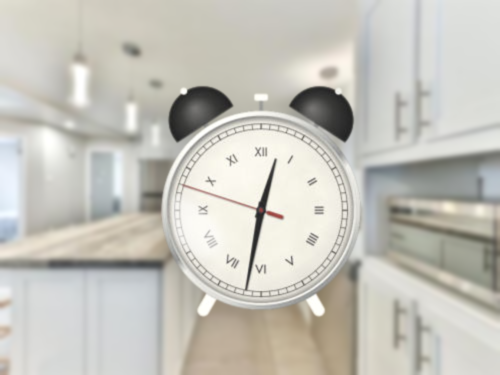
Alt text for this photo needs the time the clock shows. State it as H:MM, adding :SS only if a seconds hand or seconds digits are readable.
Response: 12:31:48
